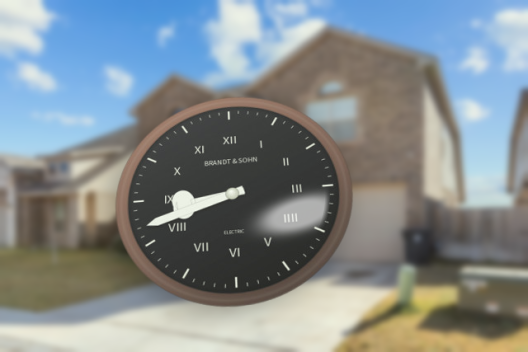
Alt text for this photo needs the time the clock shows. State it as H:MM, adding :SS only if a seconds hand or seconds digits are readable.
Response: 8:42
